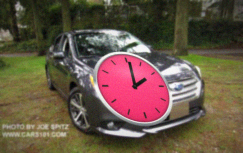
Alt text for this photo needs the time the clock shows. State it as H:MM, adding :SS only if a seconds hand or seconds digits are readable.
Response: 2:01
